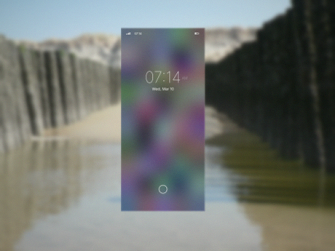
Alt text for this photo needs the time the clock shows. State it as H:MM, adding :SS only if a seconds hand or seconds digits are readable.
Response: 7:14
